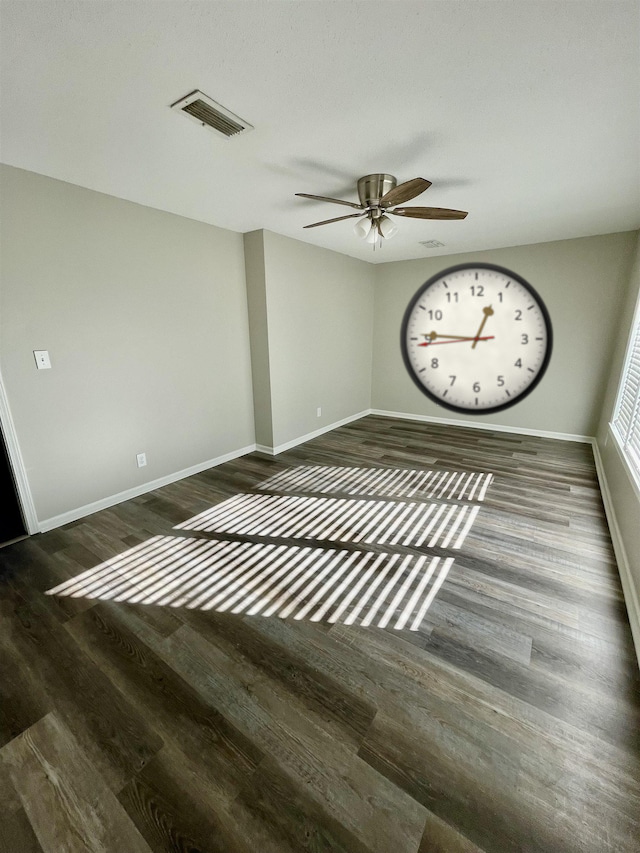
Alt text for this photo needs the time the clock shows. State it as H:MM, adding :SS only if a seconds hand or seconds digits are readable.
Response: 12:45:44
